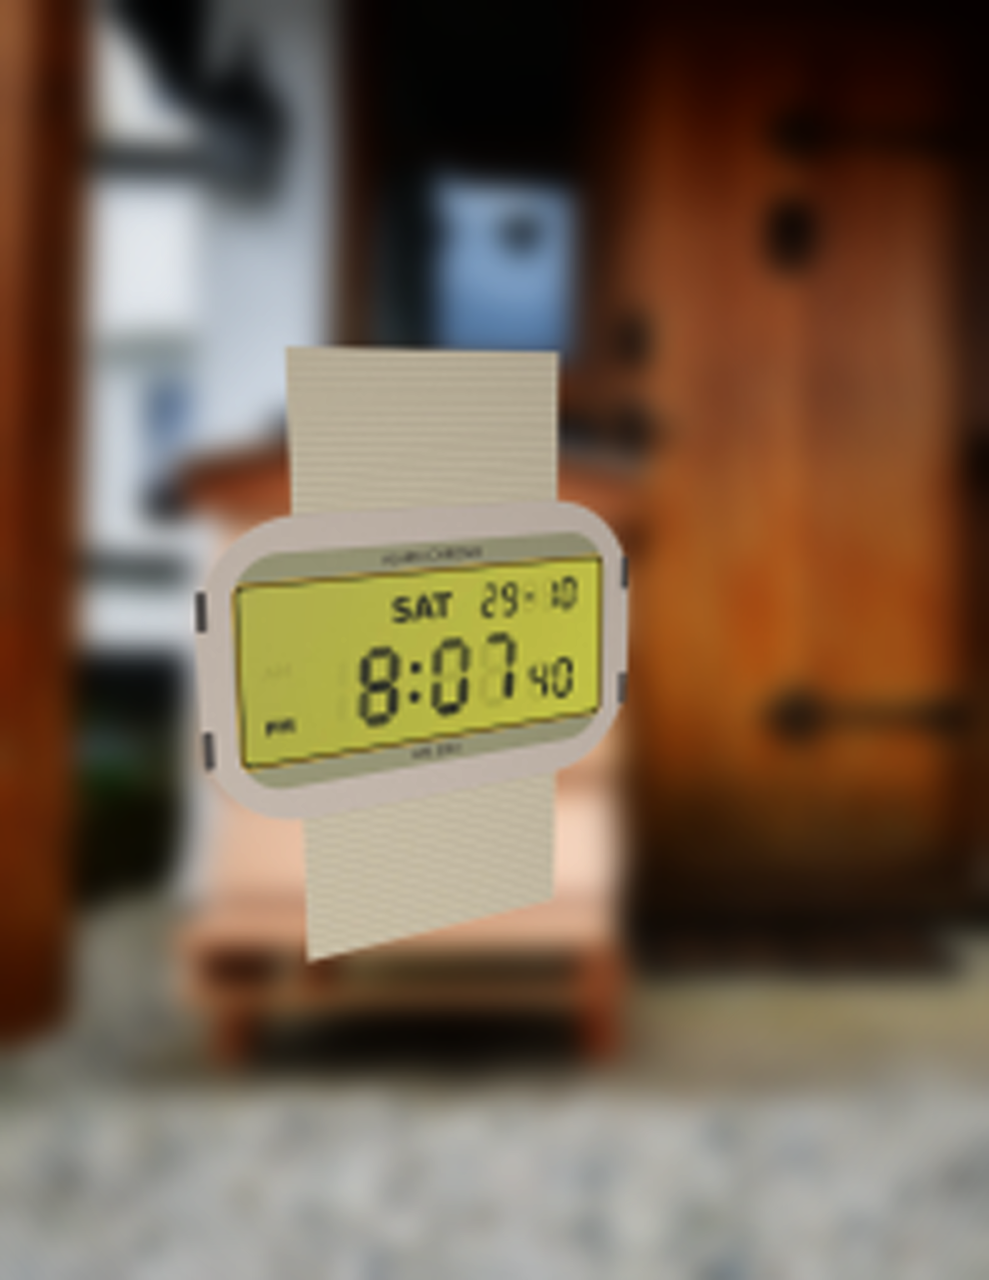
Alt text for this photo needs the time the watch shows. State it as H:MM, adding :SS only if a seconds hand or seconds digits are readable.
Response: 8:07:40
